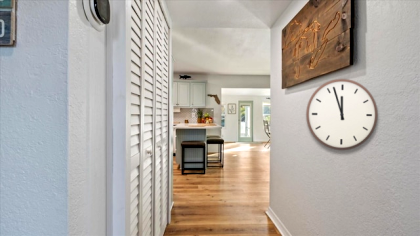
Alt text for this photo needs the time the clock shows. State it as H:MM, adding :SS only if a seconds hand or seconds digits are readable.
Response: 11:57
